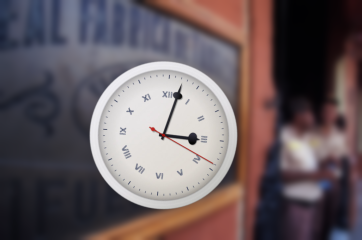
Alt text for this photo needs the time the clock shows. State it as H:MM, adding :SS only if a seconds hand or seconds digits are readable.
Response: 3:02:19
